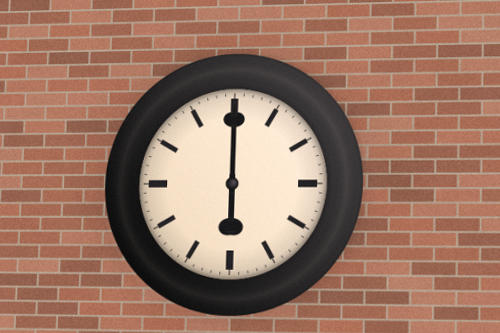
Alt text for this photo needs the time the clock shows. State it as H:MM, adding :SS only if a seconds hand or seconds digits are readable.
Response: 6:00
